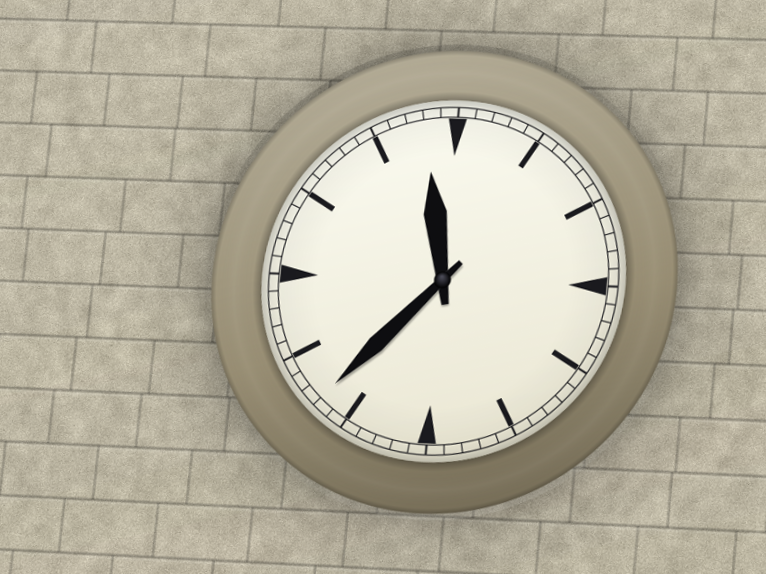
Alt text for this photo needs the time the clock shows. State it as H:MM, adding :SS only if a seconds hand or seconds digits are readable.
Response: 11:37
